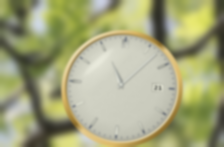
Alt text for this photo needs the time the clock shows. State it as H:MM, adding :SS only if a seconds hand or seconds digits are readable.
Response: 11:07
